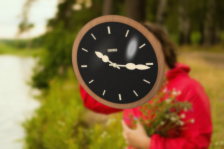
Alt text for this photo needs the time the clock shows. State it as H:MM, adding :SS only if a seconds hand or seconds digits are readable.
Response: 10:16
